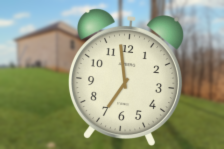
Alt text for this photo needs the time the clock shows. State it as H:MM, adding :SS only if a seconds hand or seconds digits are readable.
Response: 6:58
